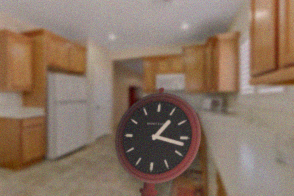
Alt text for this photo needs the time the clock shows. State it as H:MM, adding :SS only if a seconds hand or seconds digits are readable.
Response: 1:17
